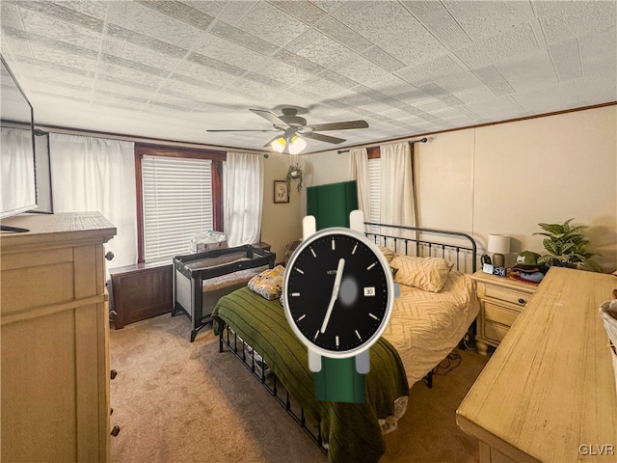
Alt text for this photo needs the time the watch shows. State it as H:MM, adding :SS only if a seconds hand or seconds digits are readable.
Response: 12:34
